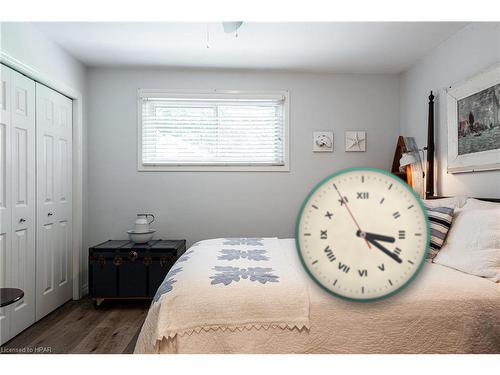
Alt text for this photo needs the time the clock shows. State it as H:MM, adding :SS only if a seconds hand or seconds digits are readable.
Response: 3:20:55
